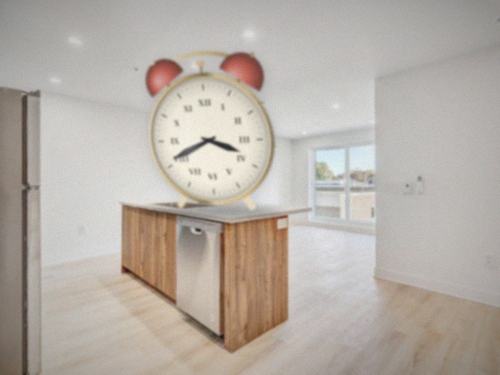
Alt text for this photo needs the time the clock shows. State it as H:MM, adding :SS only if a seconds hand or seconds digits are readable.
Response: 3:41
